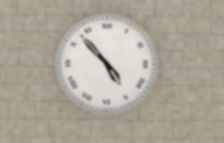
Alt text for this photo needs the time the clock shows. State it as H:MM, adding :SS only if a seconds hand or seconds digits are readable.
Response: 4:53
